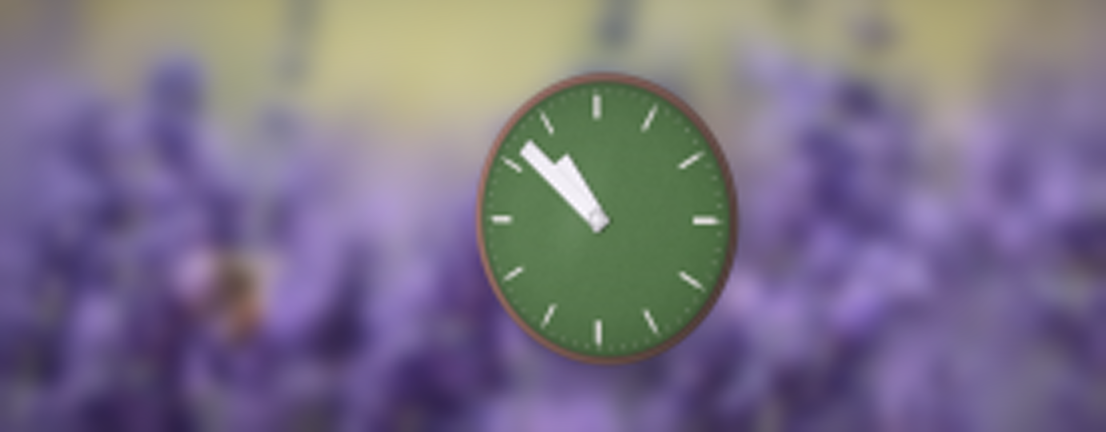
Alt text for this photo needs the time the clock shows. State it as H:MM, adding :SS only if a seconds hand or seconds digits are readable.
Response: 10:52
